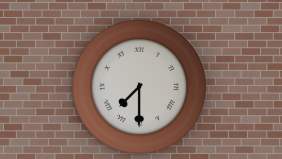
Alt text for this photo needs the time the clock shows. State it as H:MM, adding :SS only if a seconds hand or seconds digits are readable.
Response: 7:30
